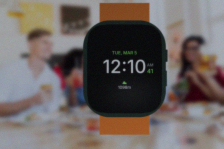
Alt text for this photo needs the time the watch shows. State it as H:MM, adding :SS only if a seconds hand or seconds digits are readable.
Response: 12:10
